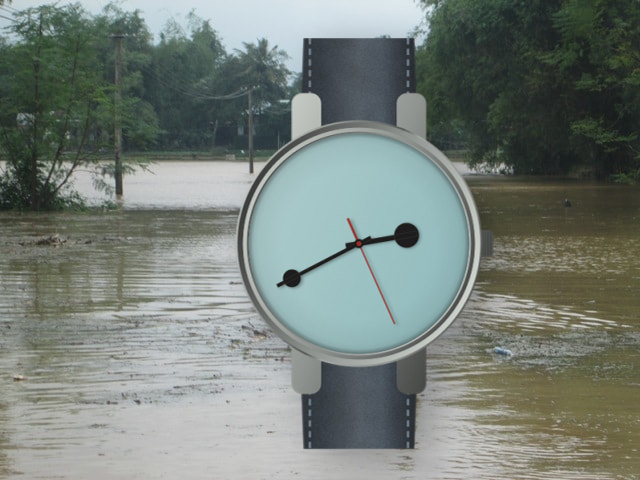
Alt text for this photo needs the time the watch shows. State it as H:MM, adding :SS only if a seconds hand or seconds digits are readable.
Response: 2:40:26
